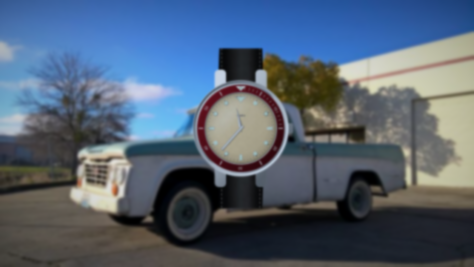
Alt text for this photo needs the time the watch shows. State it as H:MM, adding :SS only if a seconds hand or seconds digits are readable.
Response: 11:37
